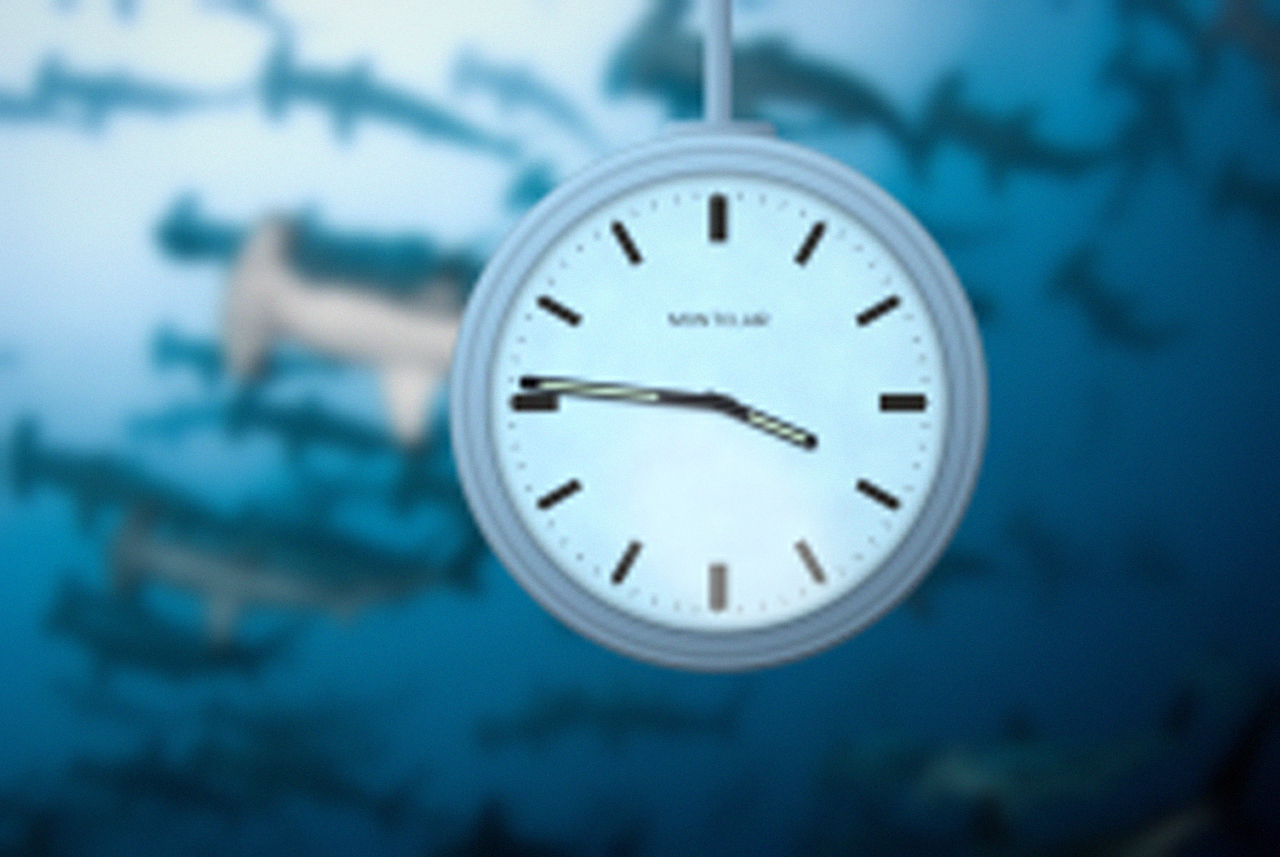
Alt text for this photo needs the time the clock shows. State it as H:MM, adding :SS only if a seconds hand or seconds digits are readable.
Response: 3:46
